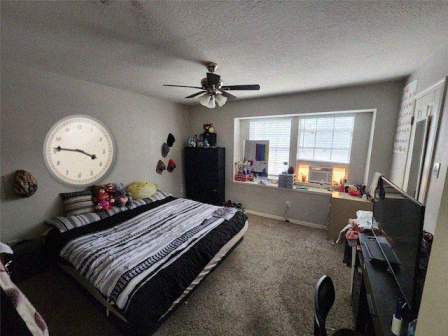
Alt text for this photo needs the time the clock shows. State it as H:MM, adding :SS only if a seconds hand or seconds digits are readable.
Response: 3:46
